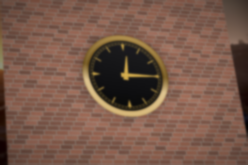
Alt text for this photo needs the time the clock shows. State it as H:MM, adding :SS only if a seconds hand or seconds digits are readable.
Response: 12:15
